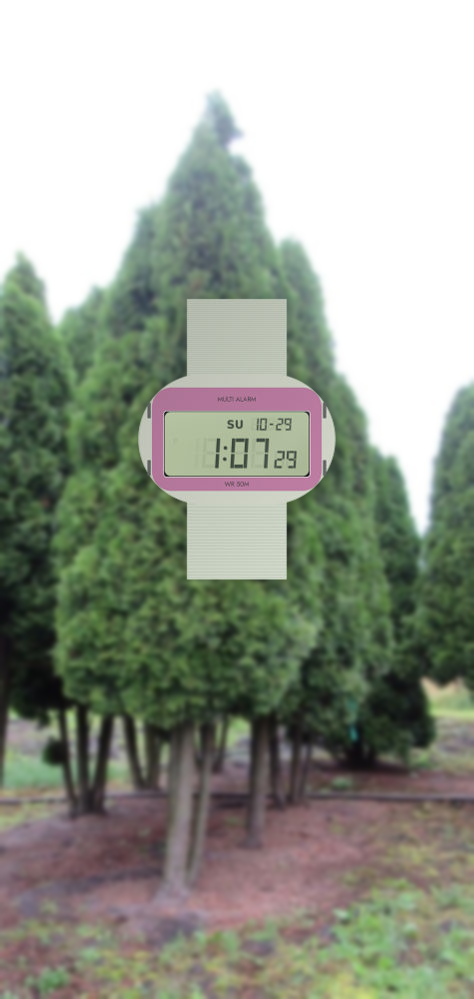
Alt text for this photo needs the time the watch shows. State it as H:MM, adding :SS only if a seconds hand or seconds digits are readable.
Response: 1:07:29
